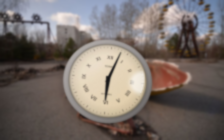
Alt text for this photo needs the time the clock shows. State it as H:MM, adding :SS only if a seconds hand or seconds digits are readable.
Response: 6:03
